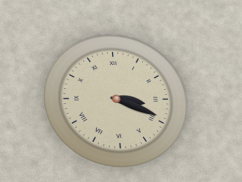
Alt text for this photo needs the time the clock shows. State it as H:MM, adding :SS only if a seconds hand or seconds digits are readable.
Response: 3:19
